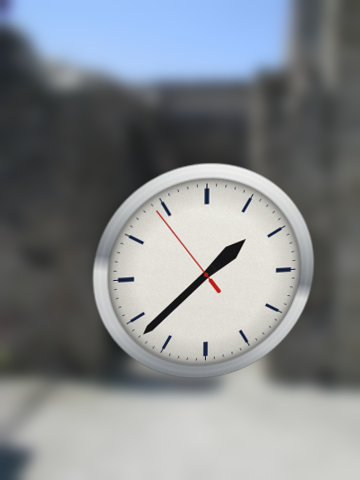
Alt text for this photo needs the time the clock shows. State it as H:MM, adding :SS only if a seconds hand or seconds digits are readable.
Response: 1:37:54
